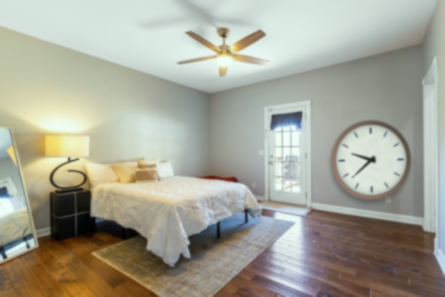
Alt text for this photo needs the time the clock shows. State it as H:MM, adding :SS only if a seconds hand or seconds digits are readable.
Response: 9:38
